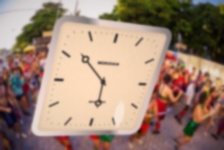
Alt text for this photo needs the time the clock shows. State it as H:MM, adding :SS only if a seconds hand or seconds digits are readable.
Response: 5:52
